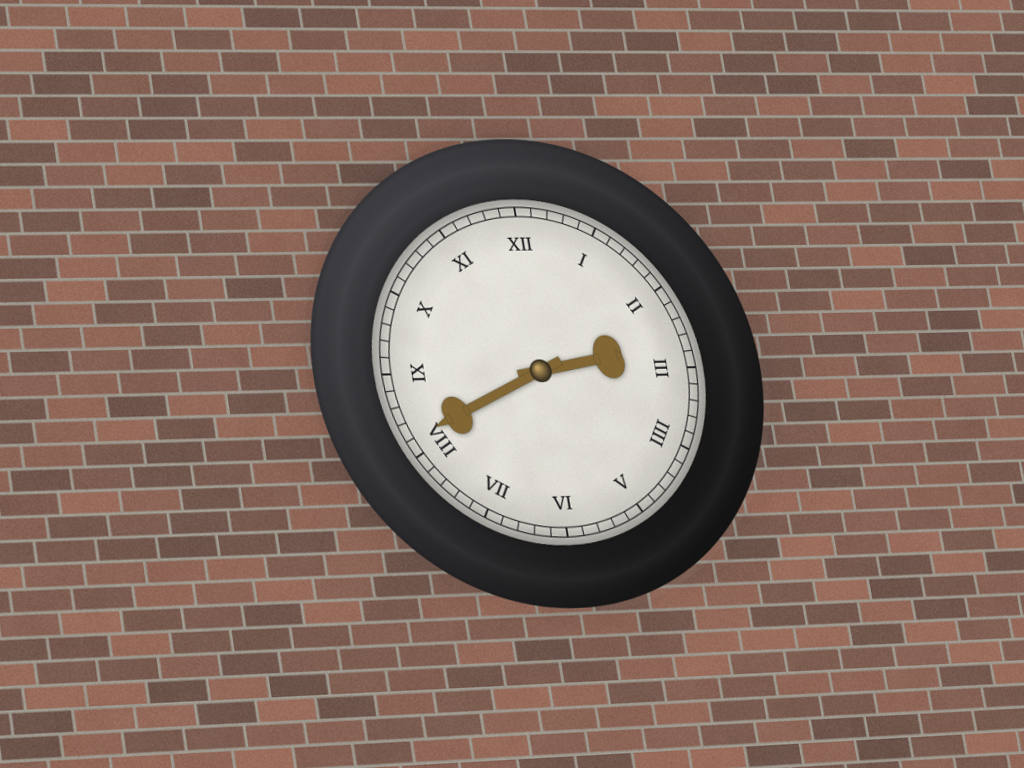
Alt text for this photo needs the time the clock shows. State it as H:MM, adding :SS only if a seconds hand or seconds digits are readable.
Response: 2:41
